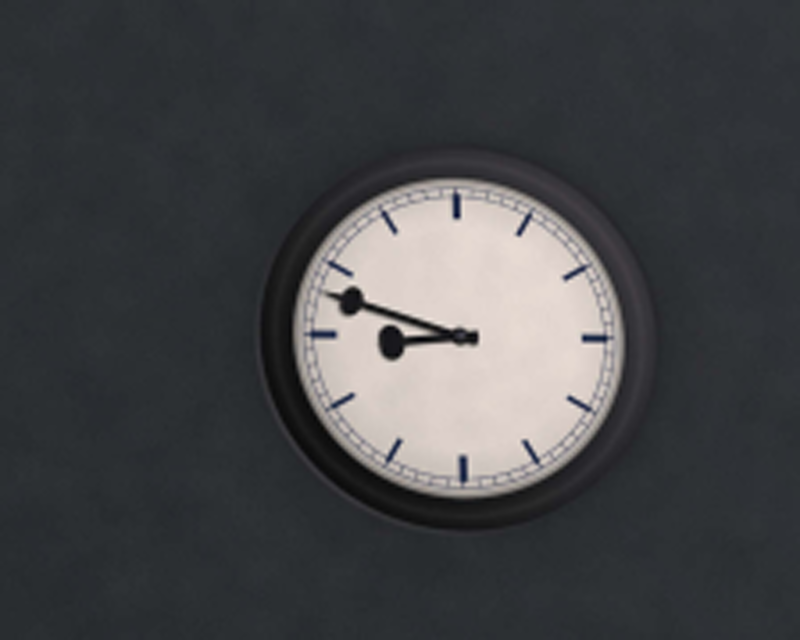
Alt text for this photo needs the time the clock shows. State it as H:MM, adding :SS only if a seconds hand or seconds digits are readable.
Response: 8:48
